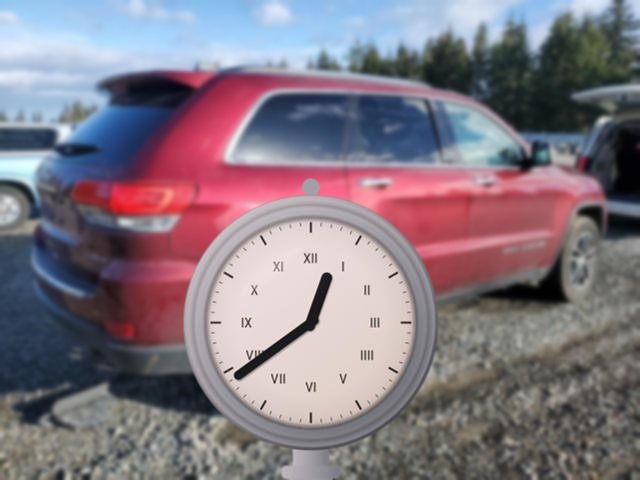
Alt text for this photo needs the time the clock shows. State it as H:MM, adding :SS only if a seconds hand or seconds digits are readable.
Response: 12:39
